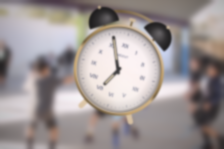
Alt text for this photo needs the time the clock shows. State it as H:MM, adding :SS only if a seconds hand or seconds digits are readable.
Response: 6:56
